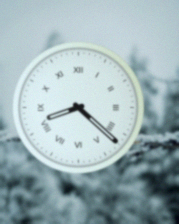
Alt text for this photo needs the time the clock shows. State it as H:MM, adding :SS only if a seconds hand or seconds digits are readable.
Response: 8:22
